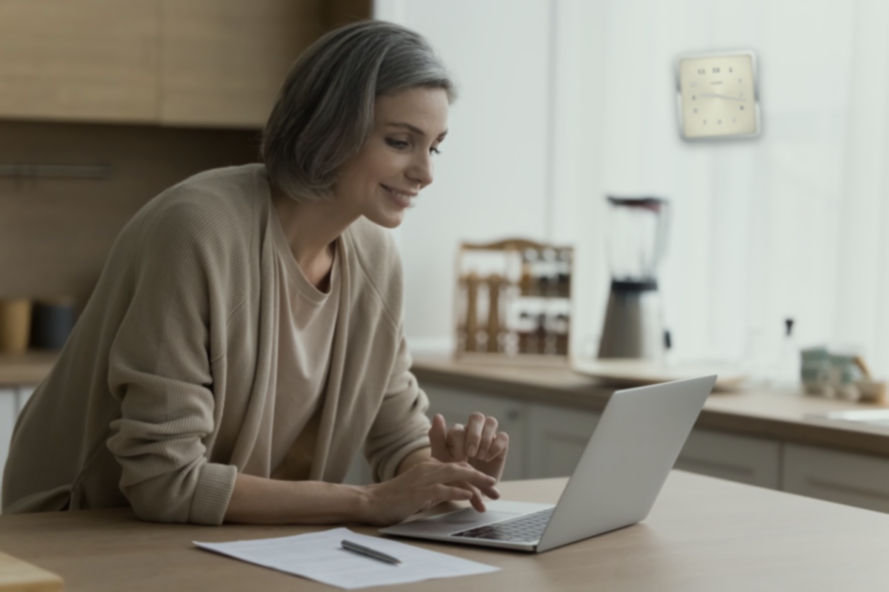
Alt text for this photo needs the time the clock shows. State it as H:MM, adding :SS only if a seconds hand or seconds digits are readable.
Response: 9:17
